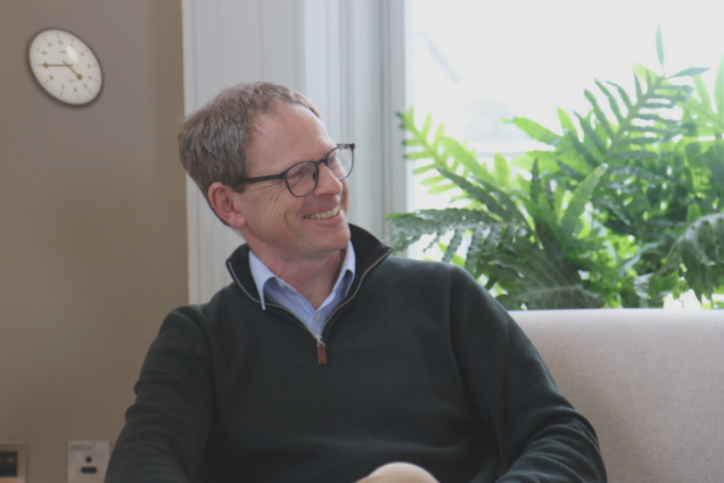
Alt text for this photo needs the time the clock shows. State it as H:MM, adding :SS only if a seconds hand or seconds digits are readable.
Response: 4:45
